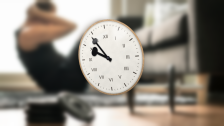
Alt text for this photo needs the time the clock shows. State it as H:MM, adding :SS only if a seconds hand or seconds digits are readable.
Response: 9:54
